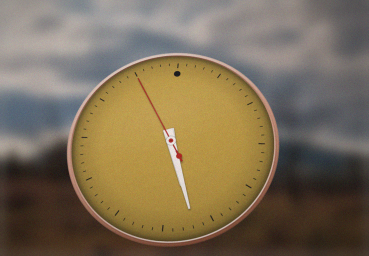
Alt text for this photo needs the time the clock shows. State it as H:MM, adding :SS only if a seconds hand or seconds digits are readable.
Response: 5:26:55
